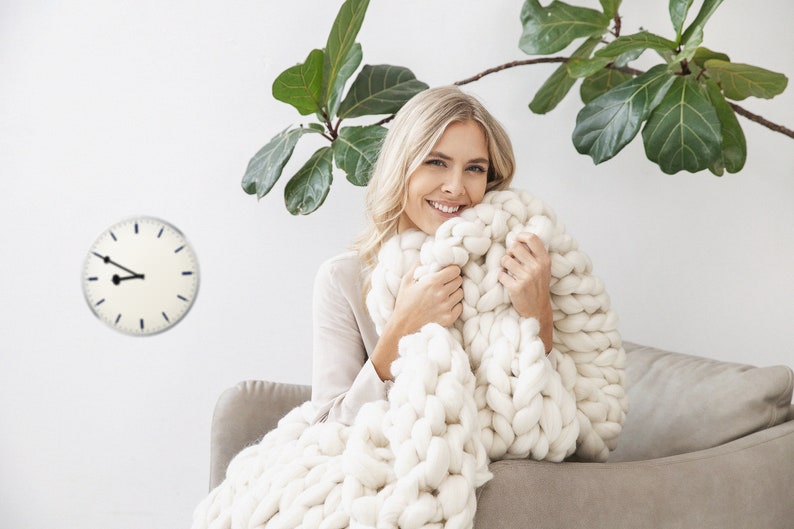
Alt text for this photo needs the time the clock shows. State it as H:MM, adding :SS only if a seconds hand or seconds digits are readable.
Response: 8:50
